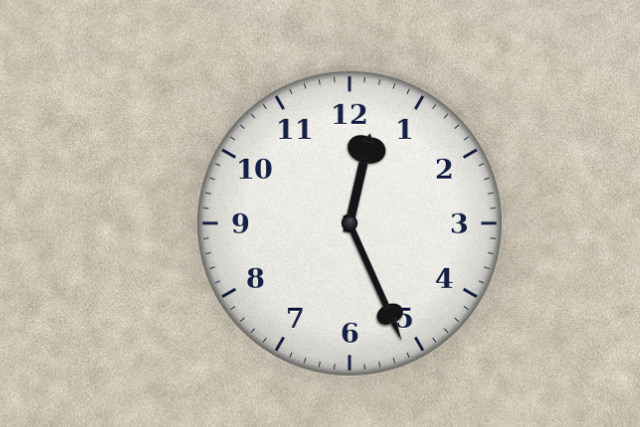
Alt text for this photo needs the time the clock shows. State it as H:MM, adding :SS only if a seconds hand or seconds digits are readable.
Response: 12:26
